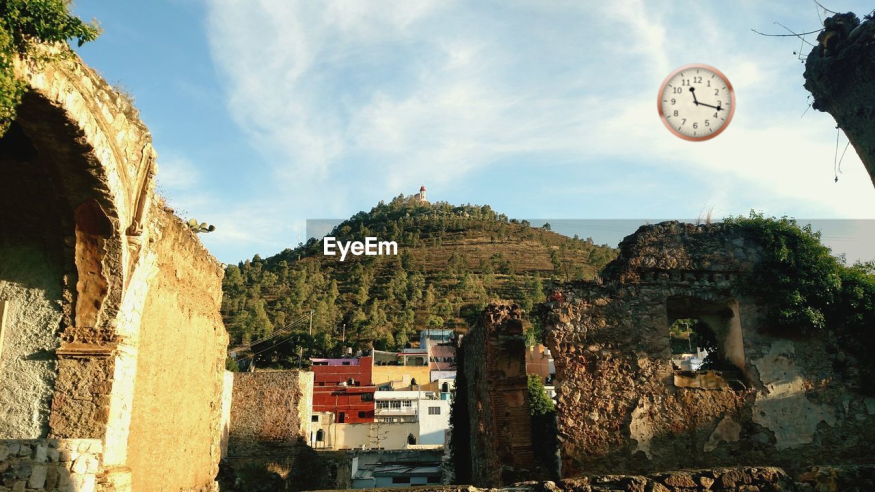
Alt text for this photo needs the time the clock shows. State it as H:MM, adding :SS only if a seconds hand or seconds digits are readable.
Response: 11:17
